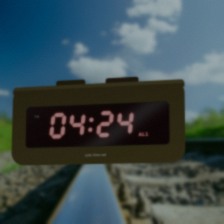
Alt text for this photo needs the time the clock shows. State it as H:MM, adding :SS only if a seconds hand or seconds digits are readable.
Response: 4:24
